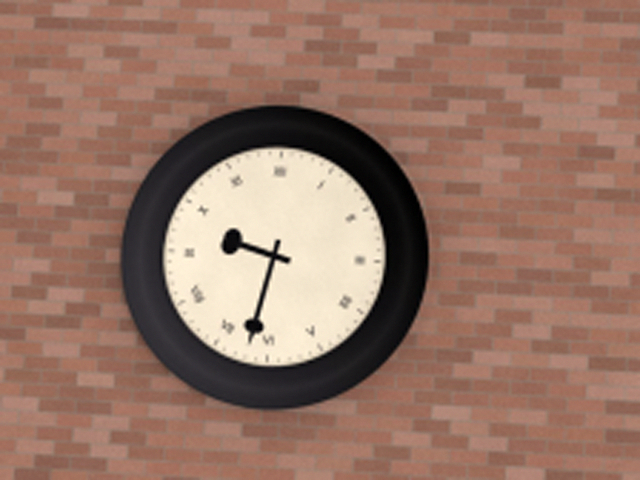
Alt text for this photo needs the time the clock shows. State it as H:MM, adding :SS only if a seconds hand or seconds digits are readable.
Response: 9:32
